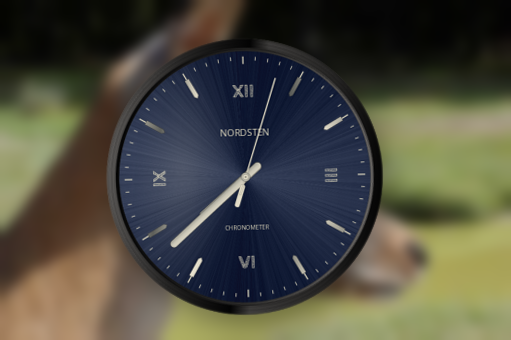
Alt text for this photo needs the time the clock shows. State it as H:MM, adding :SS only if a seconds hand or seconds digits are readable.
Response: 7:38:03
